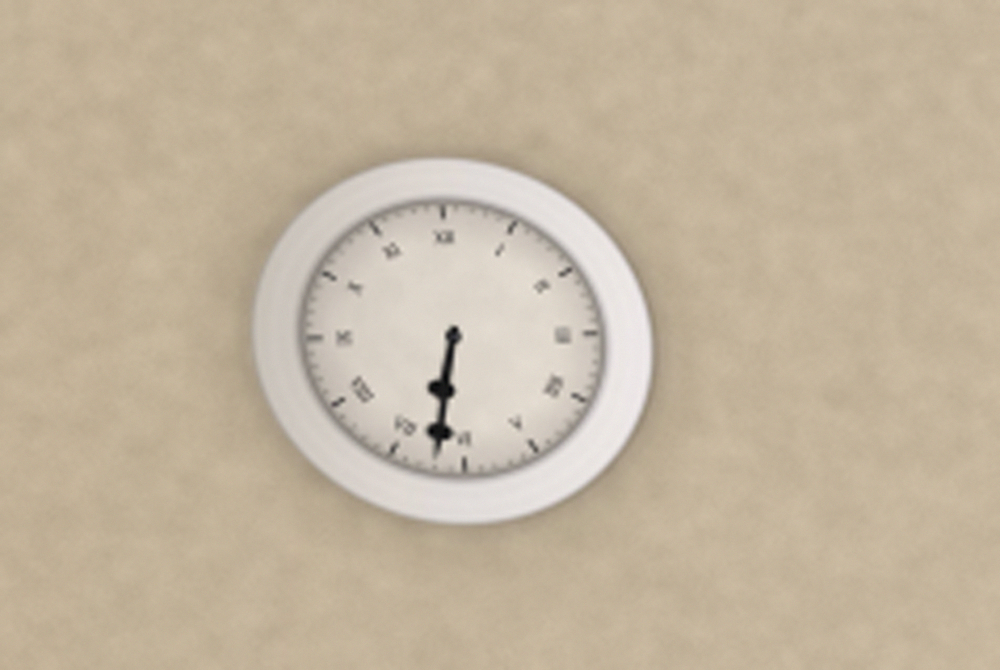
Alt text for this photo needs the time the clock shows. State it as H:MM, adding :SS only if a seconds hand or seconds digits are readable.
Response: 6:32
